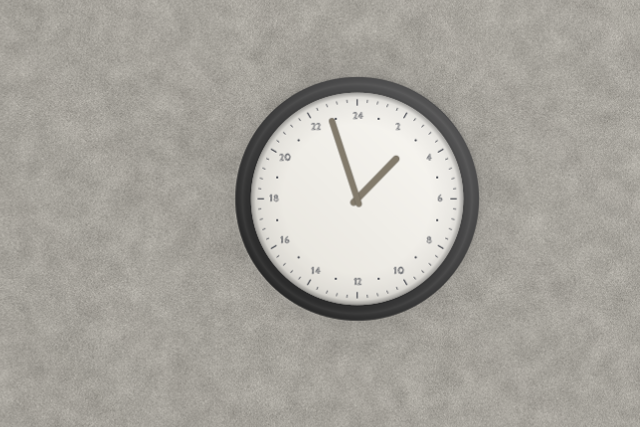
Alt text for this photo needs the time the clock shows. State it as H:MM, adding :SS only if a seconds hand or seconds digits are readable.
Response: 2:57
